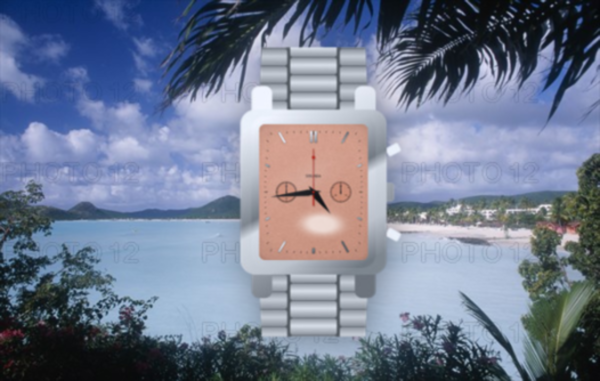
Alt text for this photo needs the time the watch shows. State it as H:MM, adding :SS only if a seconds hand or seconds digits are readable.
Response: 4:44
